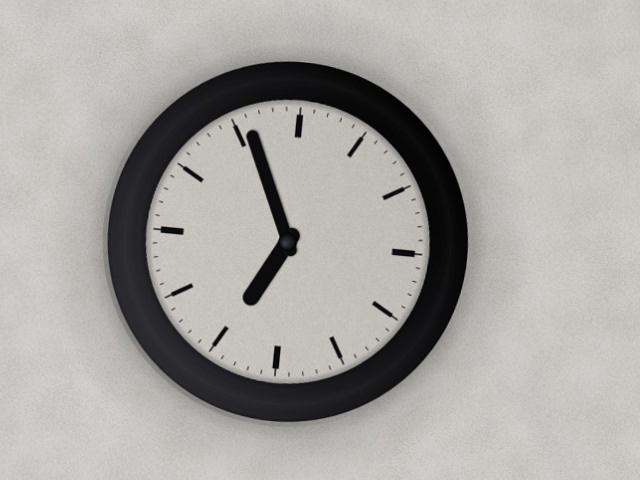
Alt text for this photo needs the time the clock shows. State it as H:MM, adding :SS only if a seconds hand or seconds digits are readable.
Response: 6:56
